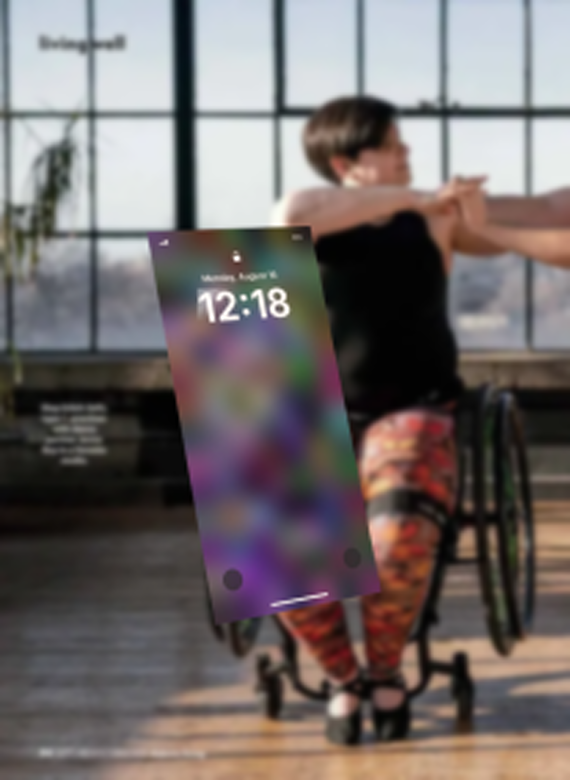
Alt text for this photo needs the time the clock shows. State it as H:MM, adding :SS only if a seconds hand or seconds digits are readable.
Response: 12:18
